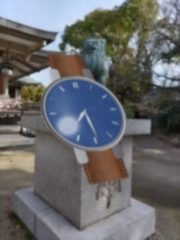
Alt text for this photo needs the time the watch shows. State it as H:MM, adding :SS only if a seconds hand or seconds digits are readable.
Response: 7:29
